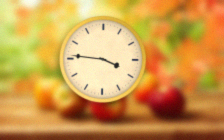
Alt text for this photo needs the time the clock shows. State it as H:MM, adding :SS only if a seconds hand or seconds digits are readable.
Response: 3:46
